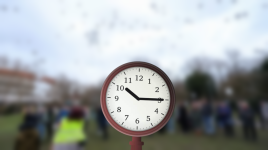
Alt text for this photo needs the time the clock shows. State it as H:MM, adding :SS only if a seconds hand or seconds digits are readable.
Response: 10:15
